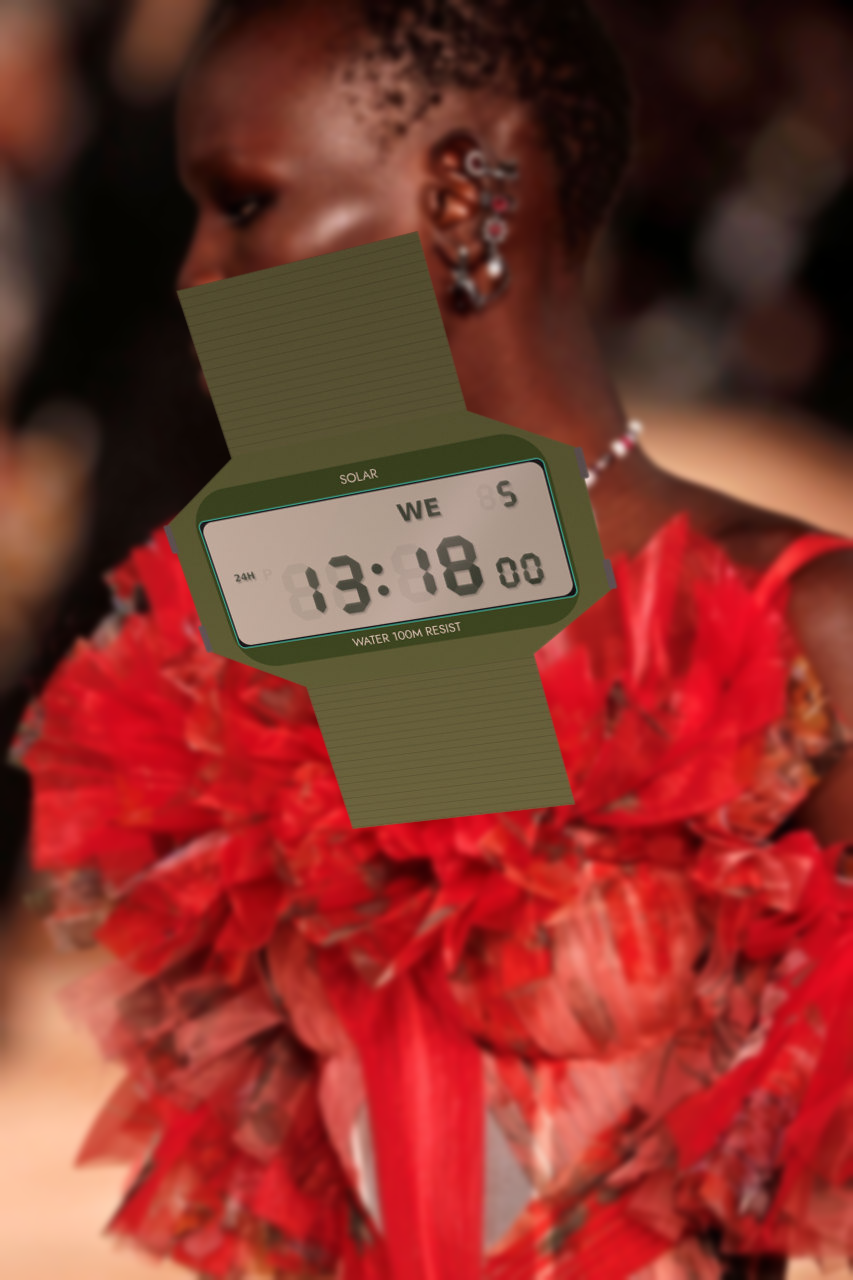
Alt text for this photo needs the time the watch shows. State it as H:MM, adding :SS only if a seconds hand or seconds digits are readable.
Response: 13:18:00
